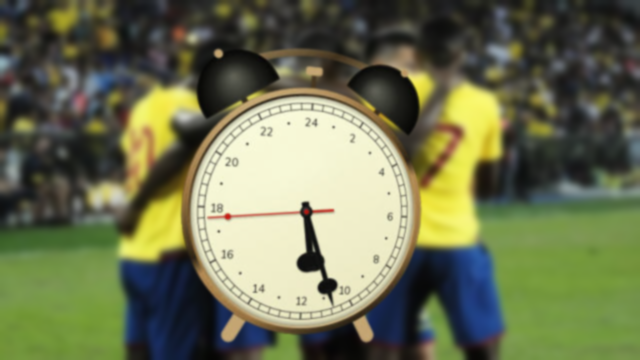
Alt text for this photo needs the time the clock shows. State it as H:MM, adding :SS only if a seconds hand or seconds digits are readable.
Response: 11:26:44
